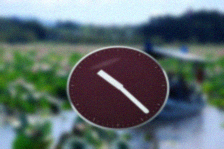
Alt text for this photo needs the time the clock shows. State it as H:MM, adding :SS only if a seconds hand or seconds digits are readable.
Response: 10:23
